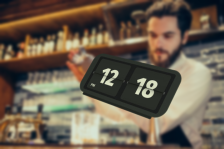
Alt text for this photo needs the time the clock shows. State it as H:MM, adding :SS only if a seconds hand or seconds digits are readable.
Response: 12:18
